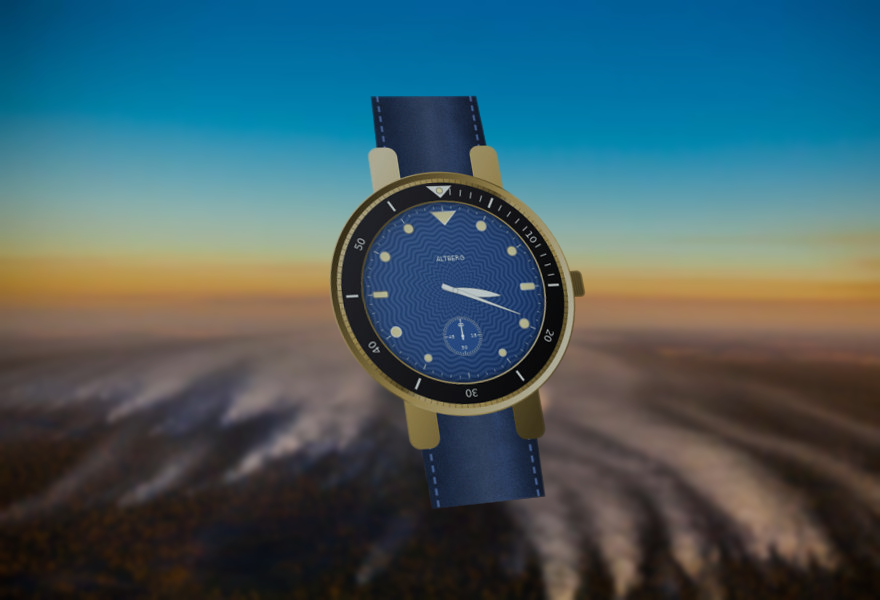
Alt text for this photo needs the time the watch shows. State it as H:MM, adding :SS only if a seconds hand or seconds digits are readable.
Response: 3:19
